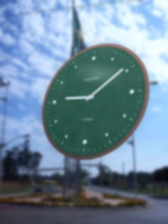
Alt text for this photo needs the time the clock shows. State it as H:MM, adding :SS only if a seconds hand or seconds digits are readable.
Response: 9:09
